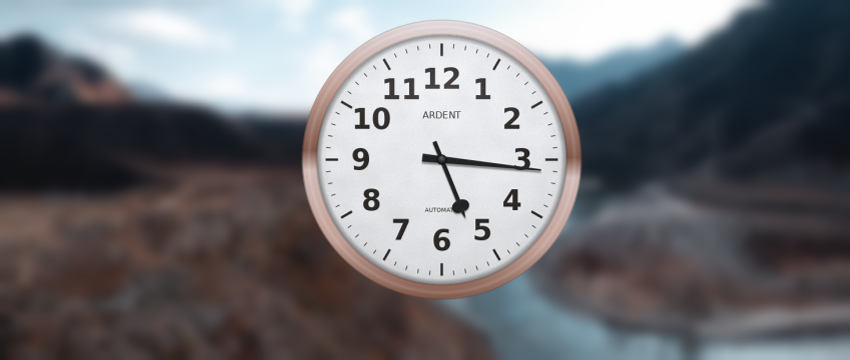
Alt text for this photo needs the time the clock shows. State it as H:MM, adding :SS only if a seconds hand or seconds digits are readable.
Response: 5:16
